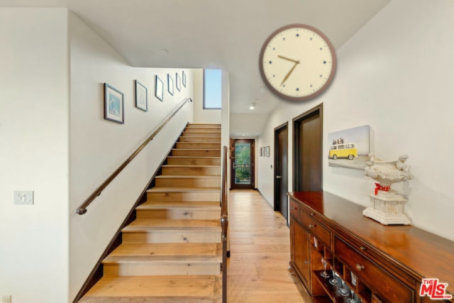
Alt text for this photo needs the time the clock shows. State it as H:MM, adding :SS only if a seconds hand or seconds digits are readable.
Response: 9:36
